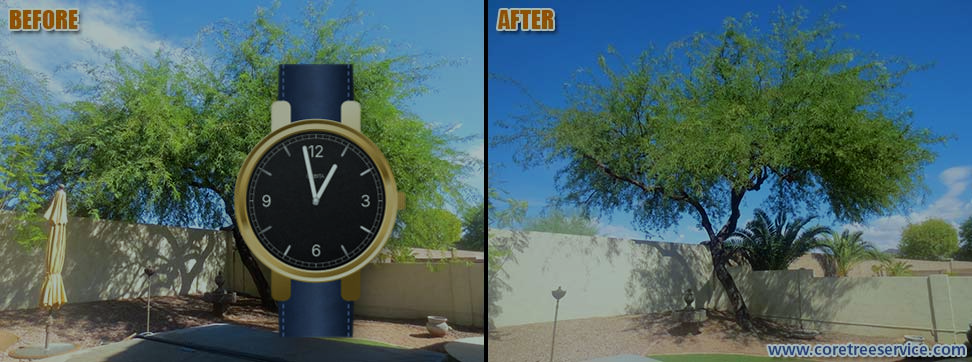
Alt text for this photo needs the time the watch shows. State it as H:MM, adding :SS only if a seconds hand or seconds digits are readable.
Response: 12:58
